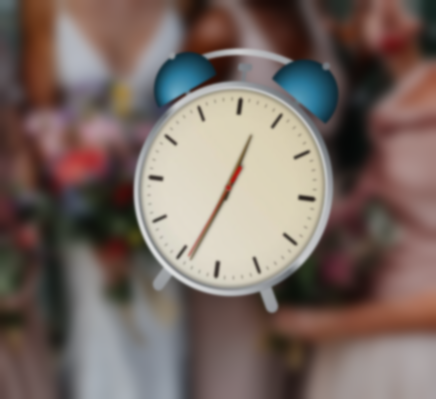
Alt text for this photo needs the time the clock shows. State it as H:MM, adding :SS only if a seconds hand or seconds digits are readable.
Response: 12:33:34
